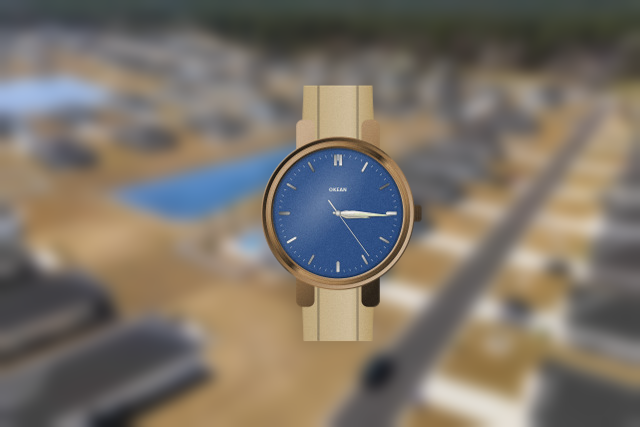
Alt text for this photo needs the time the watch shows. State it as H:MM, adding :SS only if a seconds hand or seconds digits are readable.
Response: 3:15:24
